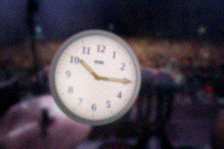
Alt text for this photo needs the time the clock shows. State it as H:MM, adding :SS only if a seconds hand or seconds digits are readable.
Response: 10:15
